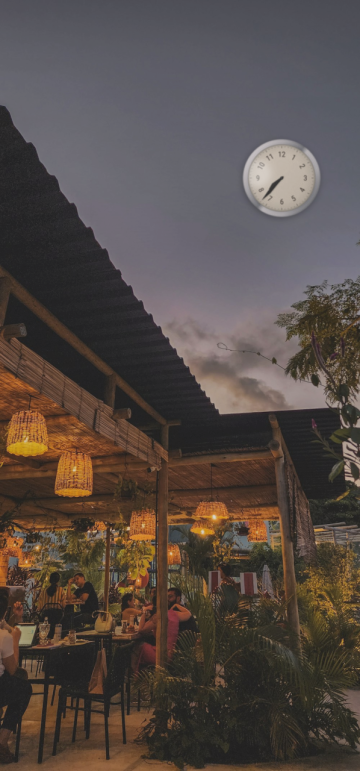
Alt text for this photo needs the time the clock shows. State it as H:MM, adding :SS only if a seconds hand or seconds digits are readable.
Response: 7:37
